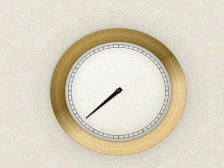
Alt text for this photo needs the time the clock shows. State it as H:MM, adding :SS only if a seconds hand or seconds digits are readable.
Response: 7:38
